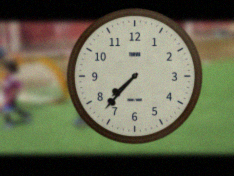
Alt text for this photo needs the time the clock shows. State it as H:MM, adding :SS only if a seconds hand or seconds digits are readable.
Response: 7:37
